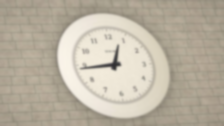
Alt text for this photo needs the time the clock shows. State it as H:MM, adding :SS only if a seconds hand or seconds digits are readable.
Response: 12:44
